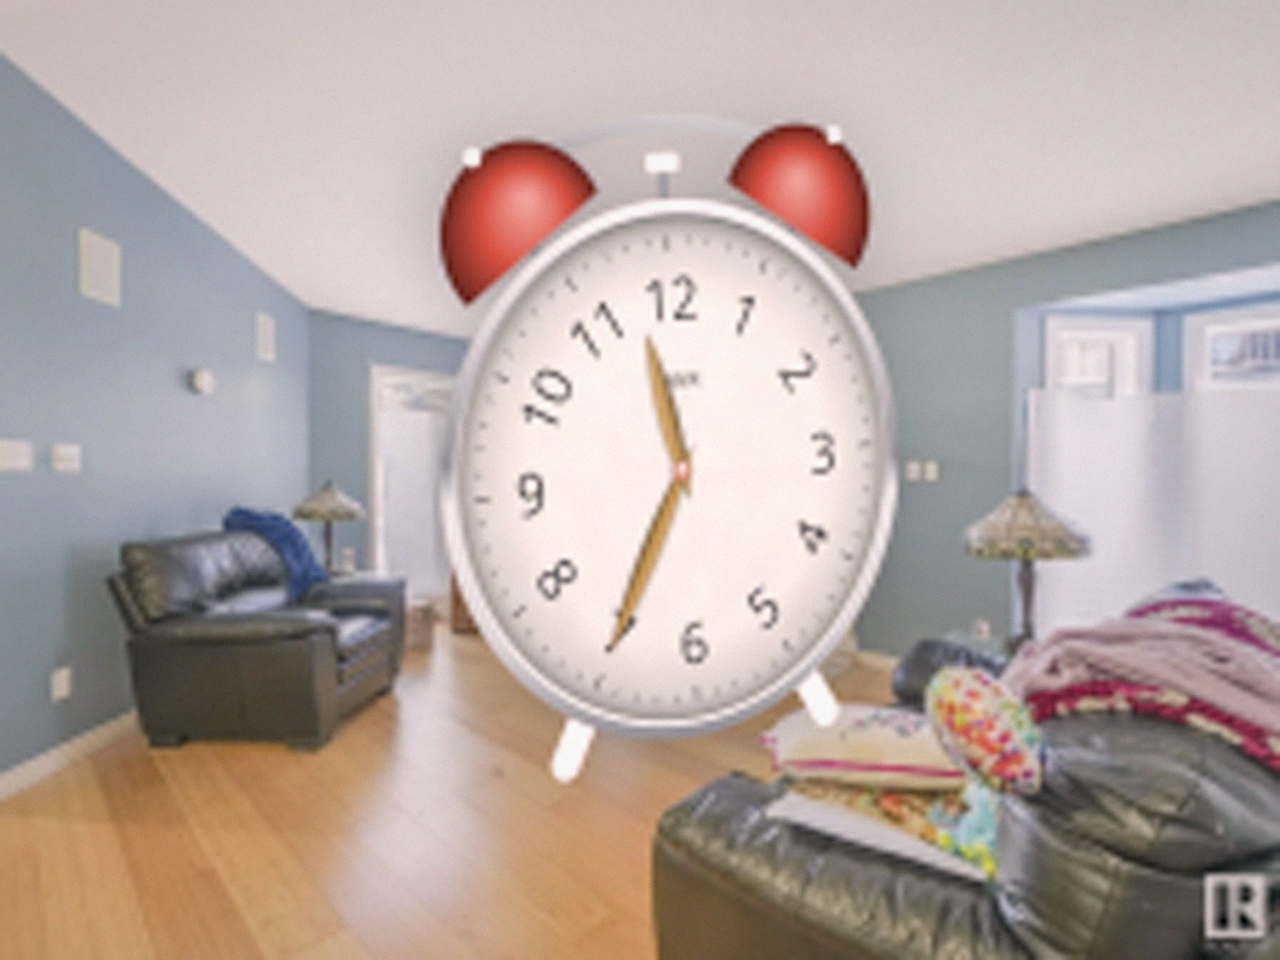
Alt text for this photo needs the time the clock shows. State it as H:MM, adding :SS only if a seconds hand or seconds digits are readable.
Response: 11:35
